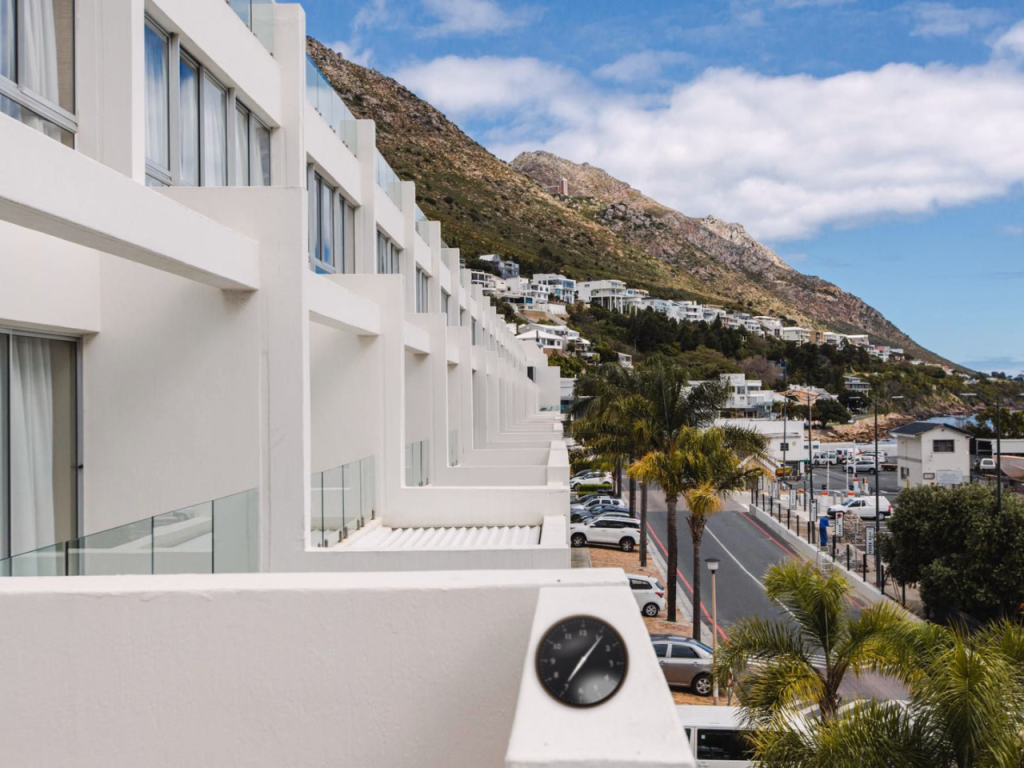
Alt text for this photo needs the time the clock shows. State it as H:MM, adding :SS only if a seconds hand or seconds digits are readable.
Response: 7:06
